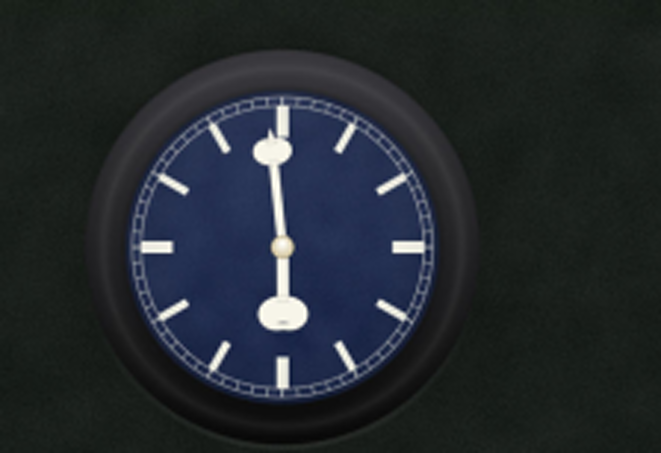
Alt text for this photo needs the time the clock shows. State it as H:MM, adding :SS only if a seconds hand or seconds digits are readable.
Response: 5:59
